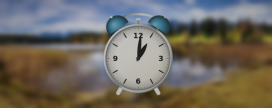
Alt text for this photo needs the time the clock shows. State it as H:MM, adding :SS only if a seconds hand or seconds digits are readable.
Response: 1:01
